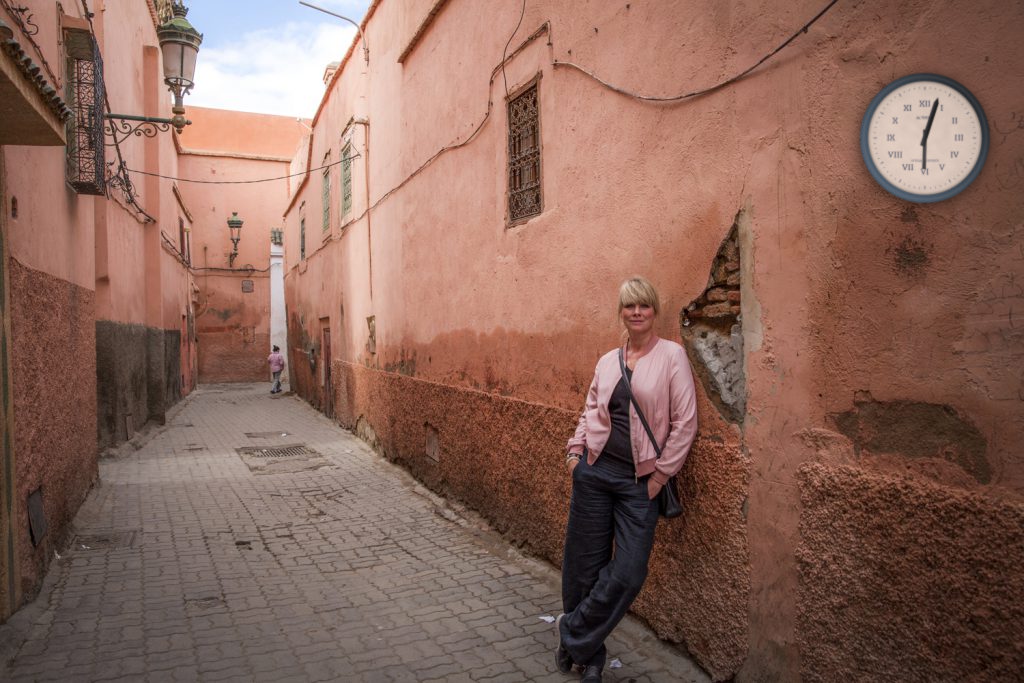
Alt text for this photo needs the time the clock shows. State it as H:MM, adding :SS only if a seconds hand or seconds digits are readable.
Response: 6:03
